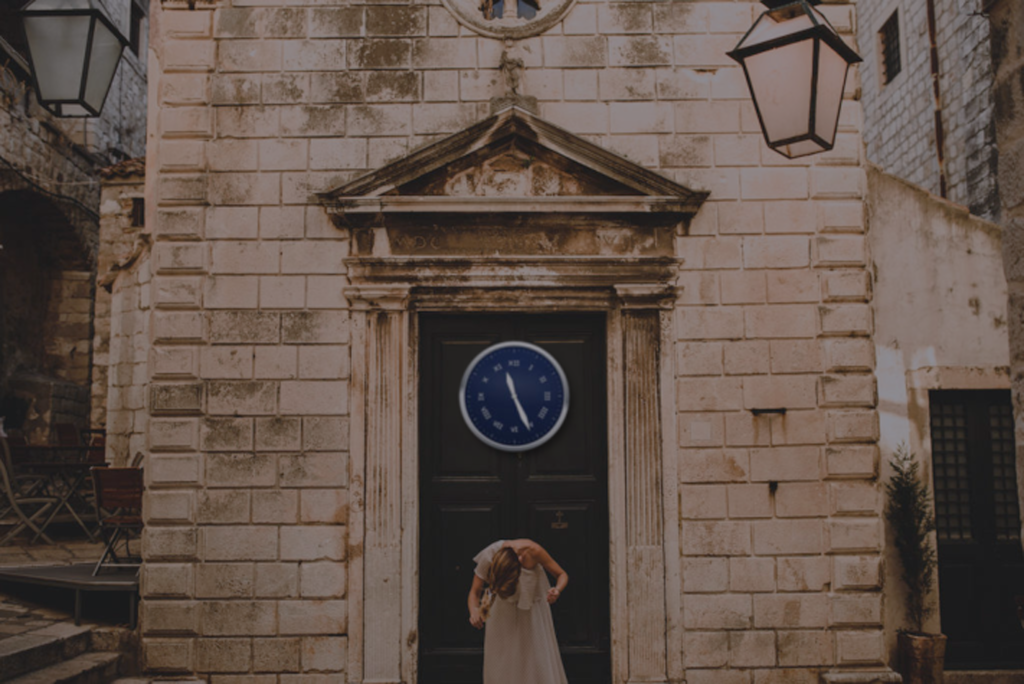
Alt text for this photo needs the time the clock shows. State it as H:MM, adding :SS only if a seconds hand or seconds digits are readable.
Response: 11:26
